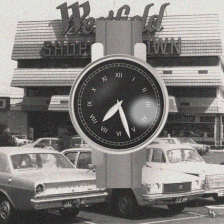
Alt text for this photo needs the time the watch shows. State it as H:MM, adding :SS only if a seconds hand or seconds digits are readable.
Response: 7:27
